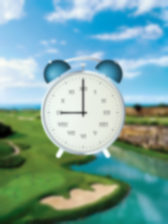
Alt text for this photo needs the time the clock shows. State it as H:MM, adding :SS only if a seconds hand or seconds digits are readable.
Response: 9:00
